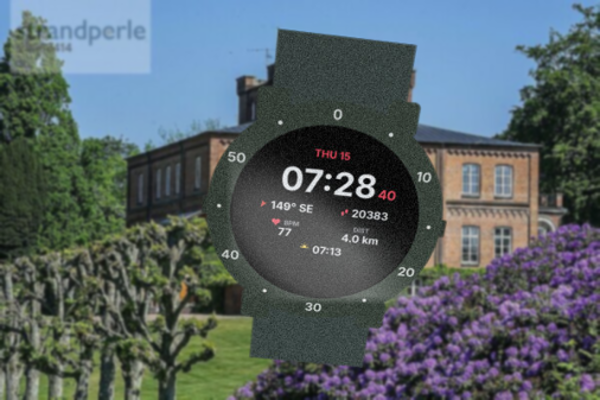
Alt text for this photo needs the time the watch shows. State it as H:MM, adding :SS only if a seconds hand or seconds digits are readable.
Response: 7:28:40
